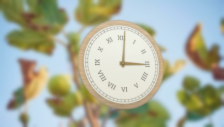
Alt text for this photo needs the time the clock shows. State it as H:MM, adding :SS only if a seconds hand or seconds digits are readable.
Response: 3:01
